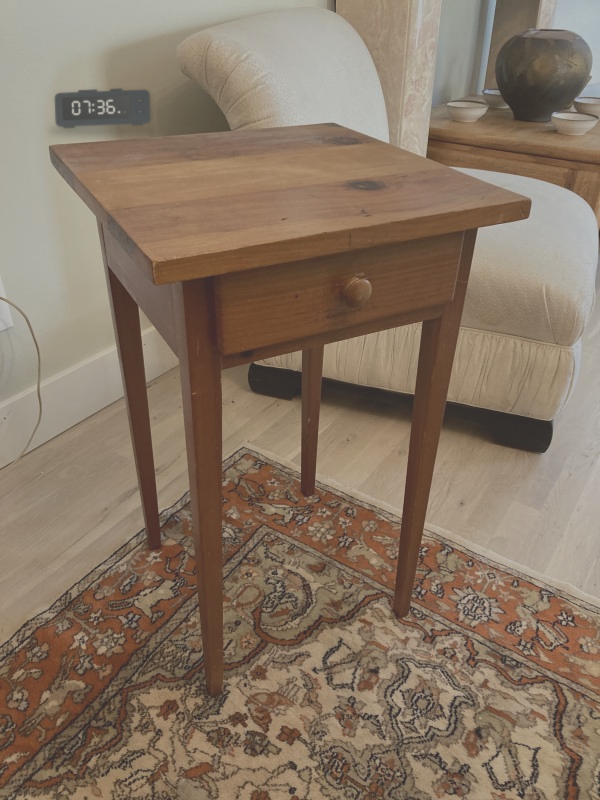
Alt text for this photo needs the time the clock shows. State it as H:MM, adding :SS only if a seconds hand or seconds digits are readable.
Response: 7:36
